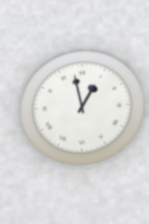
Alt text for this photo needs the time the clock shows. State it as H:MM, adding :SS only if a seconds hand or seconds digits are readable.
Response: 12:58
